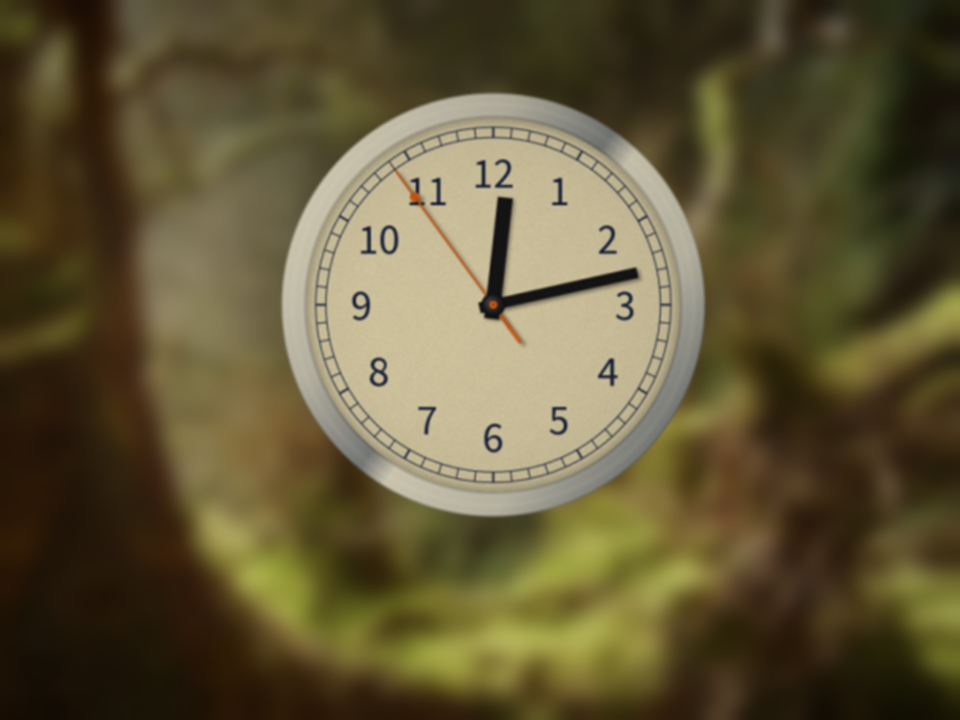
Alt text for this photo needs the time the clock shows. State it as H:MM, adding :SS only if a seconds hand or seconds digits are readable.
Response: 12:12:54
